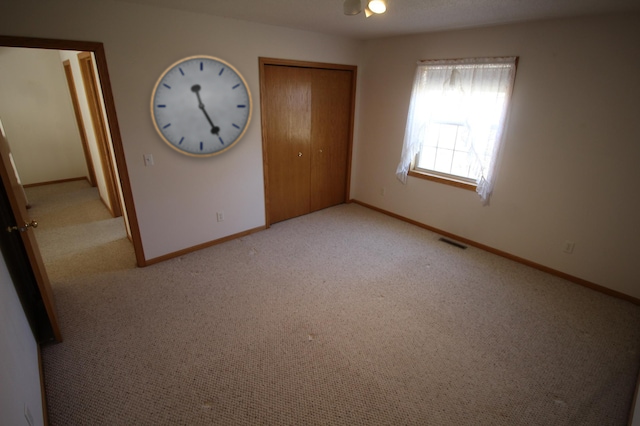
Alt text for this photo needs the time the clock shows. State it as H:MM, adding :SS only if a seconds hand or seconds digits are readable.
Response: 11:25
